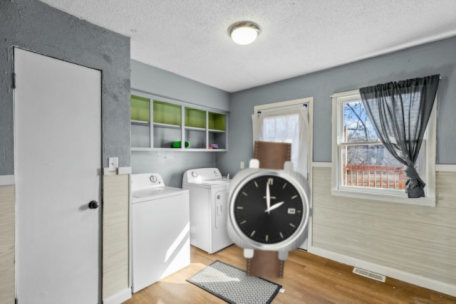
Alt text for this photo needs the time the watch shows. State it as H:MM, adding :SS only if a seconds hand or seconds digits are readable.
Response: 1:59
